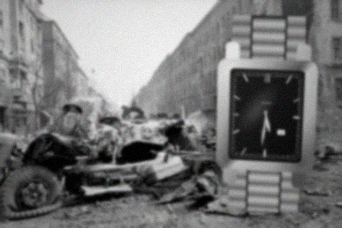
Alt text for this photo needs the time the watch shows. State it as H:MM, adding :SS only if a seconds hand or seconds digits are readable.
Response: 5:31
